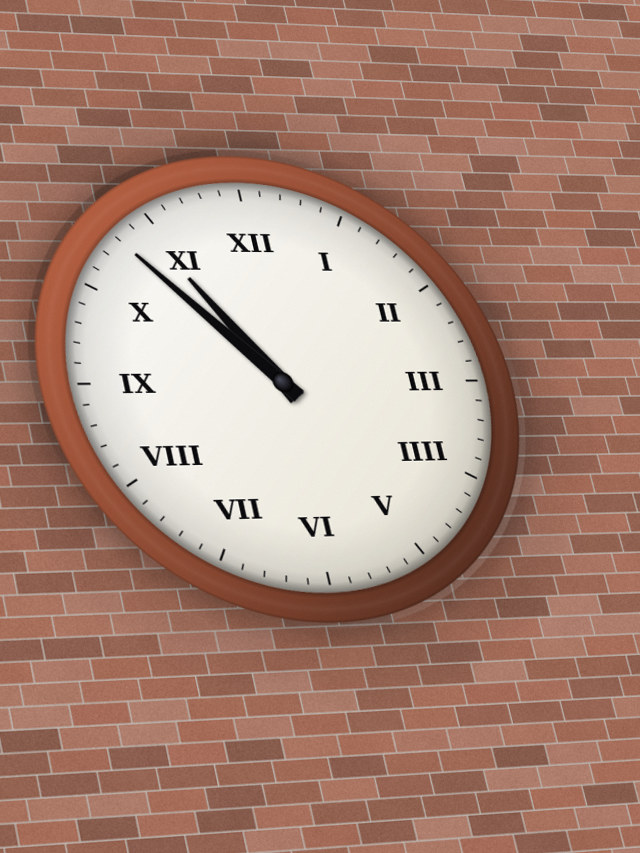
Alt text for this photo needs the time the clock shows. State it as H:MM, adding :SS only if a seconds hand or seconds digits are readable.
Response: 10:53
